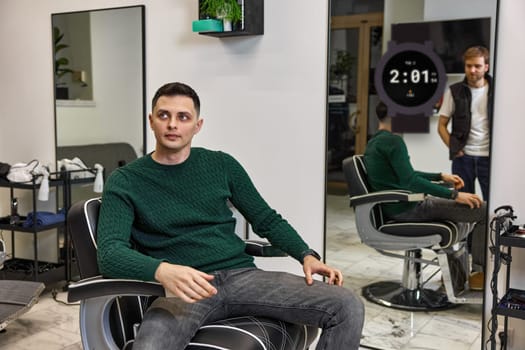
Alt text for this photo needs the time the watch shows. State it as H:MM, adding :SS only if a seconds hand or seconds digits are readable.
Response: 2:01
